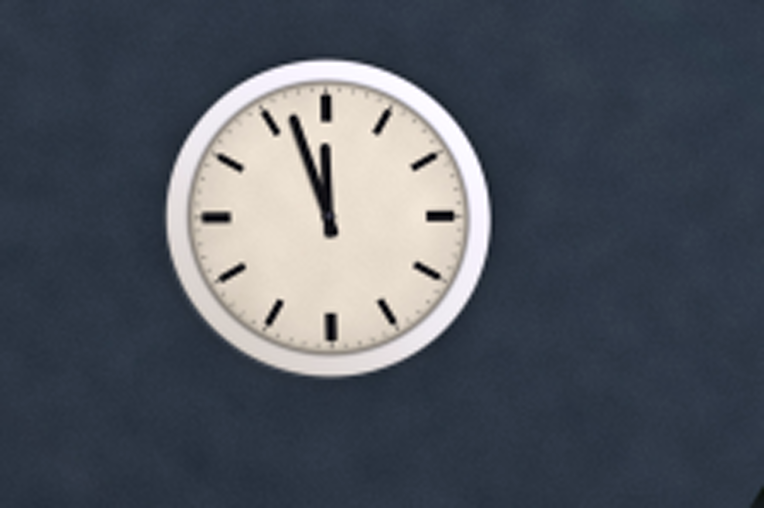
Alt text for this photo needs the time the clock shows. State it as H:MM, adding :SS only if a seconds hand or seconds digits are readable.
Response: 11:57
